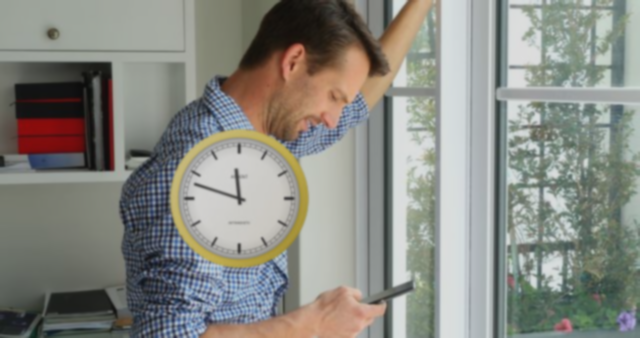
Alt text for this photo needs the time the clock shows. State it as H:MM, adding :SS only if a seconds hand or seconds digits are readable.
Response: 11:48
